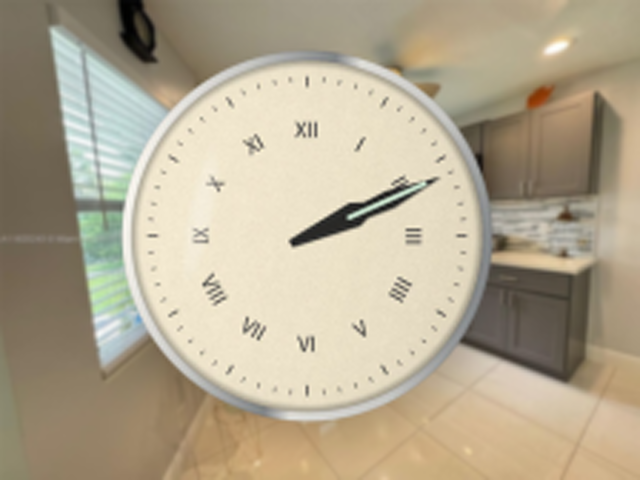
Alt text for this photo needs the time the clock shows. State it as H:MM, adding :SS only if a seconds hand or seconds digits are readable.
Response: 2:11
